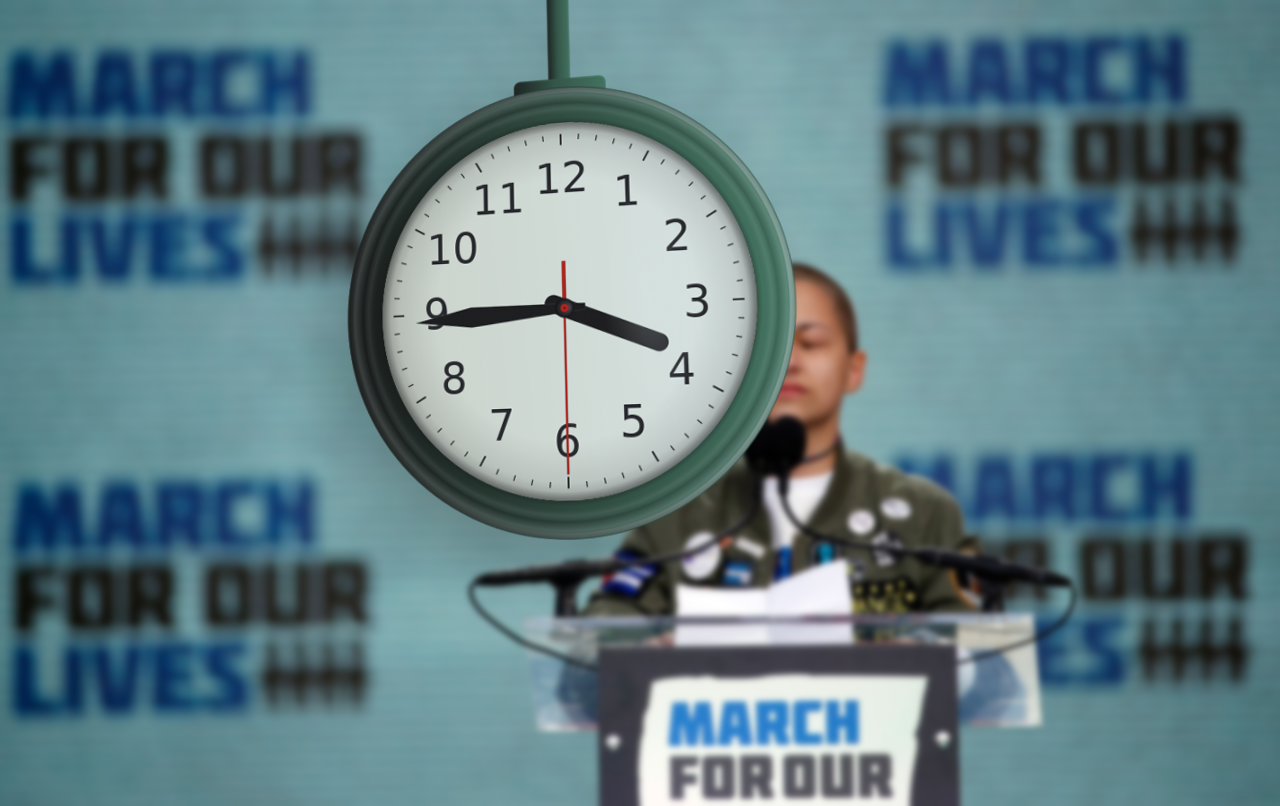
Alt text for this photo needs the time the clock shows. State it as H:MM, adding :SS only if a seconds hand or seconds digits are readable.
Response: 3:44:30
